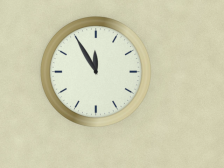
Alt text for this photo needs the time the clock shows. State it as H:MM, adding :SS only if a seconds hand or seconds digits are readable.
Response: 11:55
